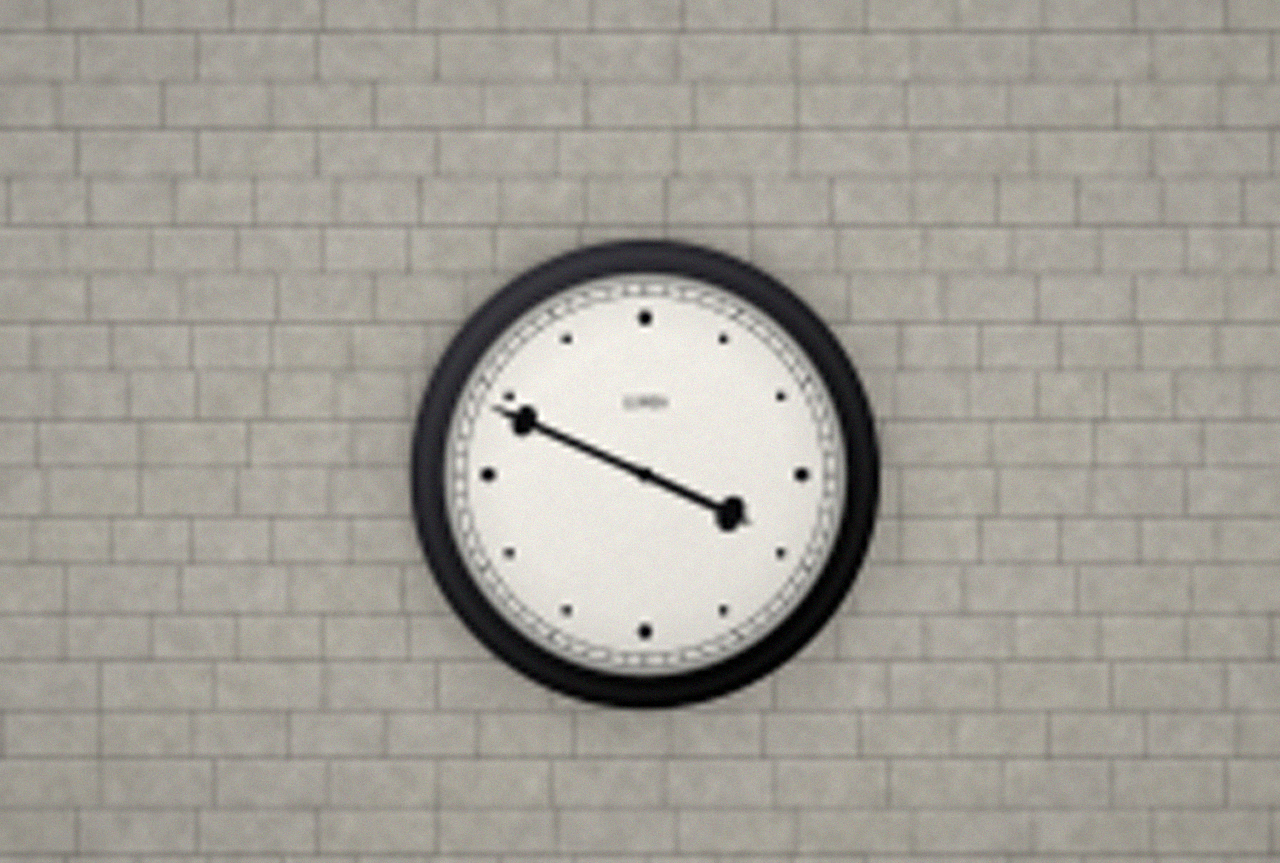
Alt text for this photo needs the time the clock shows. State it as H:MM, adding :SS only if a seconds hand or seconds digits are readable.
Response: 3:49
